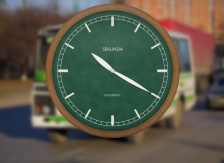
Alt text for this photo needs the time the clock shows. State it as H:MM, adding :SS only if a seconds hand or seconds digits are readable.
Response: 10:20
